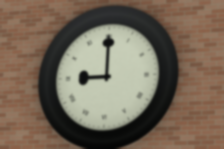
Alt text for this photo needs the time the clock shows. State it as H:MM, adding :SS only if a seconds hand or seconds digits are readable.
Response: 9:00
